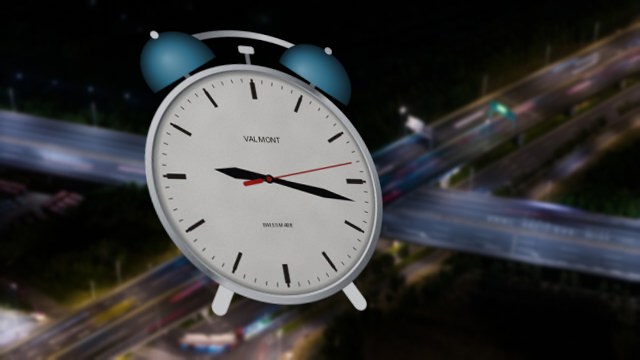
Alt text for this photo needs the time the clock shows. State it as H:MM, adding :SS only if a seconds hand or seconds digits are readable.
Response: 9:17:13
